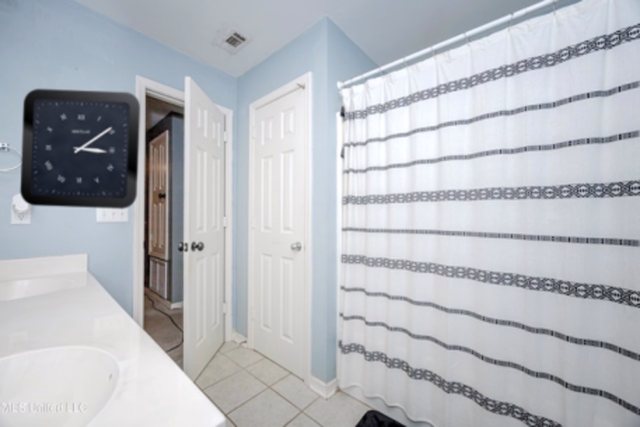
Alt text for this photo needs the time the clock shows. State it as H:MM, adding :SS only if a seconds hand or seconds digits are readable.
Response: 3:09
